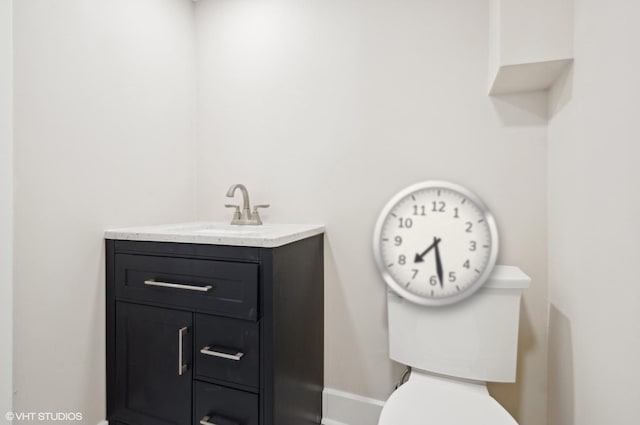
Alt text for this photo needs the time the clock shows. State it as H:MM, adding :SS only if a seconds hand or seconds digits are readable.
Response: 7:28
